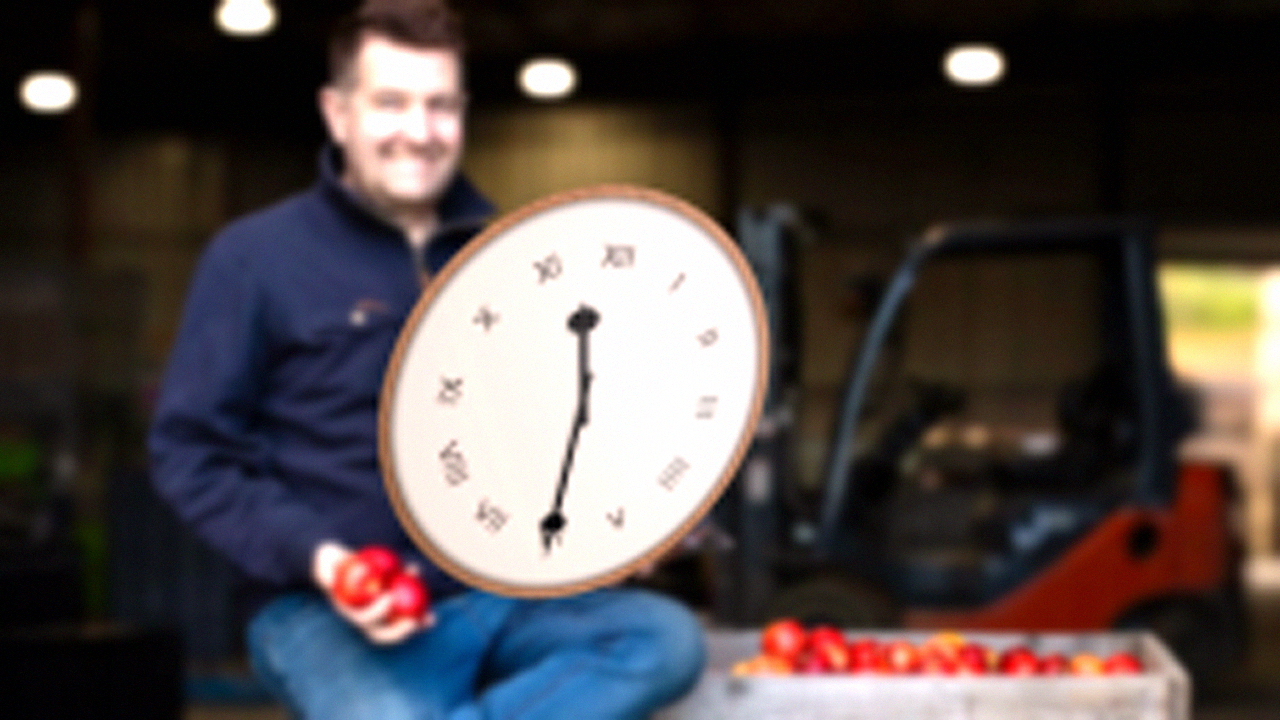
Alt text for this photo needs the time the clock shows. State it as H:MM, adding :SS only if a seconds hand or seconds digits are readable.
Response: 11:30
